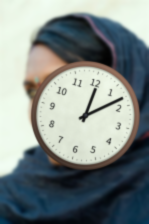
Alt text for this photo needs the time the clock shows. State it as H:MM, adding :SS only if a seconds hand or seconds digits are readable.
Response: 12:08
